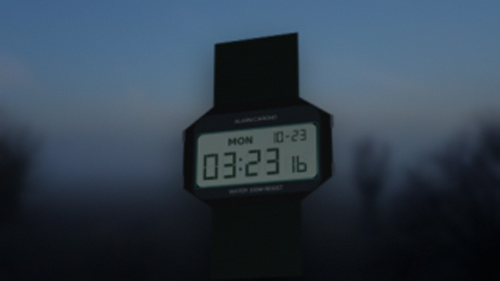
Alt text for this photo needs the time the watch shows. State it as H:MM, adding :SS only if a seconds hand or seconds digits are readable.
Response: 3:23:16
